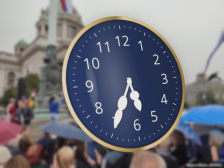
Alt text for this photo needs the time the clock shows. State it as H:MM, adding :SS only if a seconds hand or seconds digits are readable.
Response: 5:35
